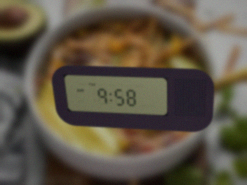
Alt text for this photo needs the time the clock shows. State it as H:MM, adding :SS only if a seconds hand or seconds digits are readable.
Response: 9:58
